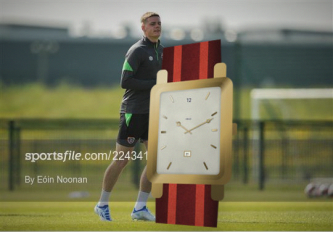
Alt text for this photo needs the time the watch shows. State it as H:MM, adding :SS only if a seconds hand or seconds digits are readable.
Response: 10:11
